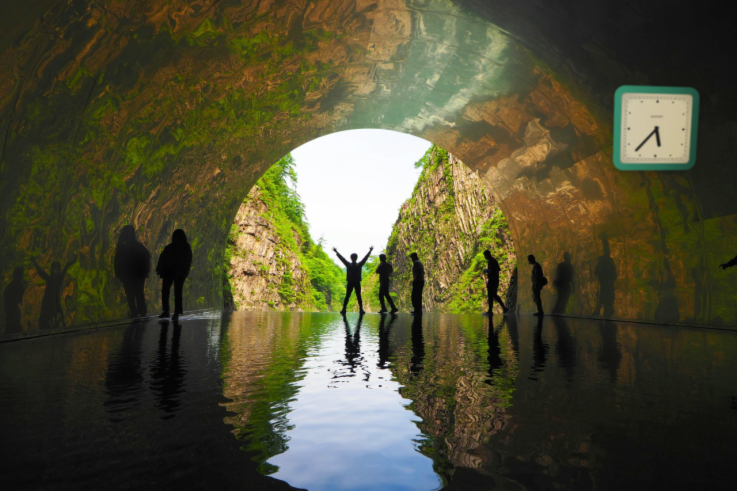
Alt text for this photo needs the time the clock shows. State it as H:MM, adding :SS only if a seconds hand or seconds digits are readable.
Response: 5:37
